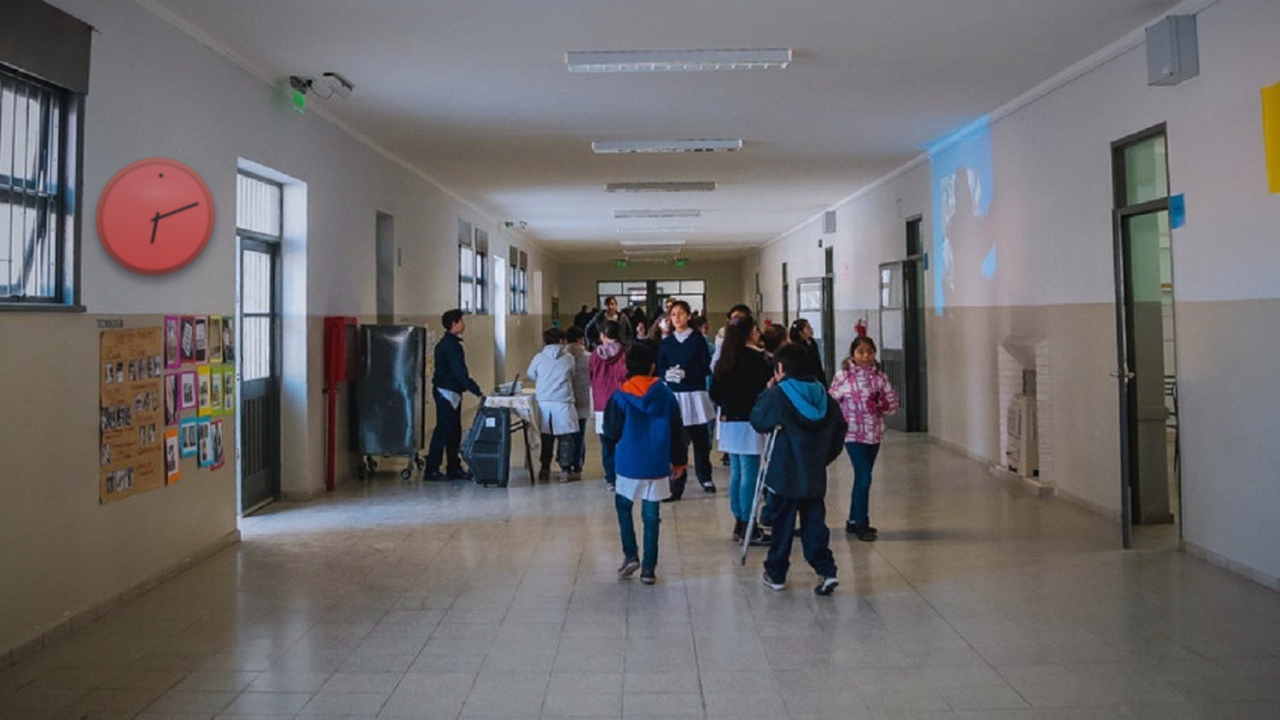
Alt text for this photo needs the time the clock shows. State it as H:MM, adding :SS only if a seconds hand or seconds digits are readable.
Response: 6:11
